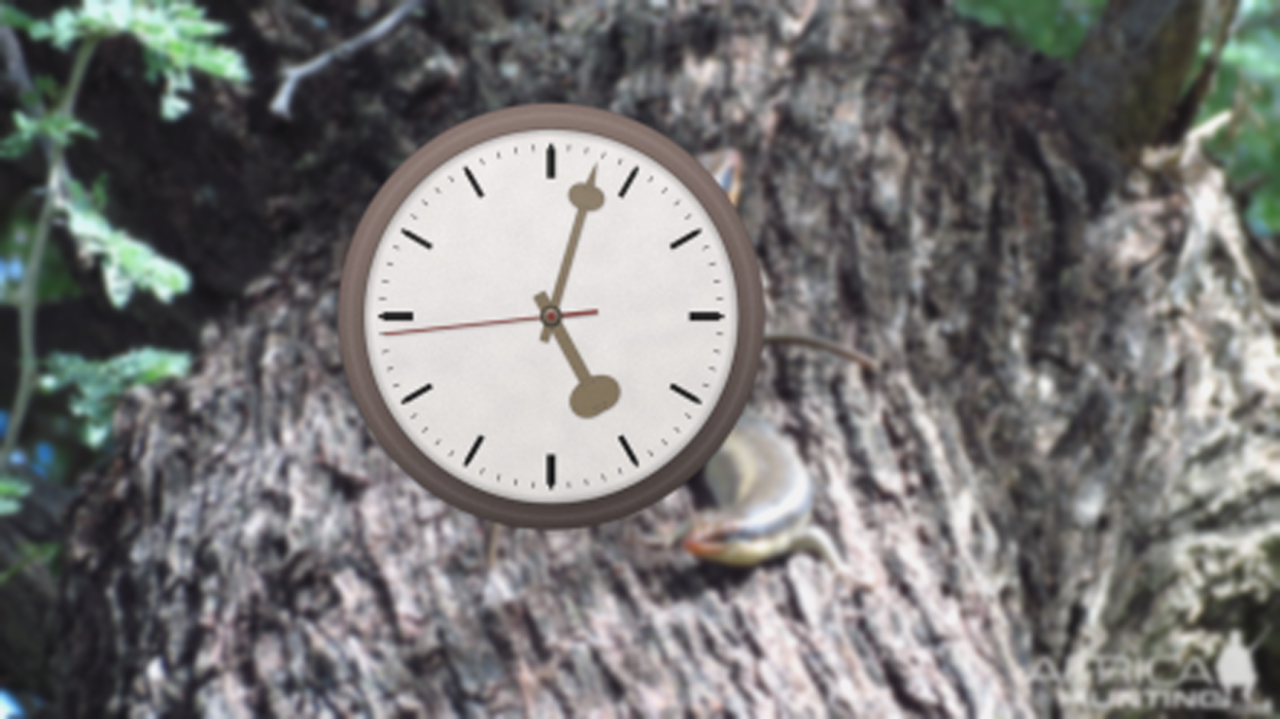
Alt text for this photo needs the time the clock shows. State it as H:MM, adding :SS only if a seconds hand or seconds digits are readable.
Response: 5:02:44
